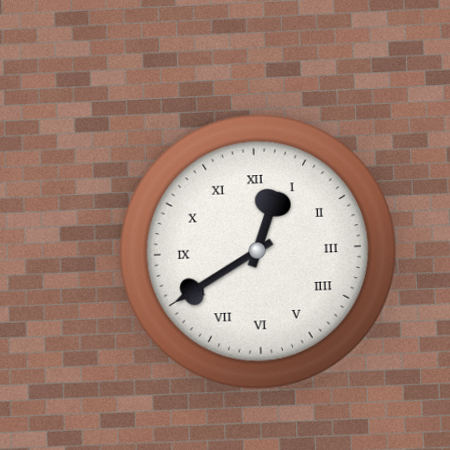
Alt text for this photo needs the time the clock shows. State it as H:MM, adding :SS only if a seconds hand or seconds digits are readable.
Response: 12:40
